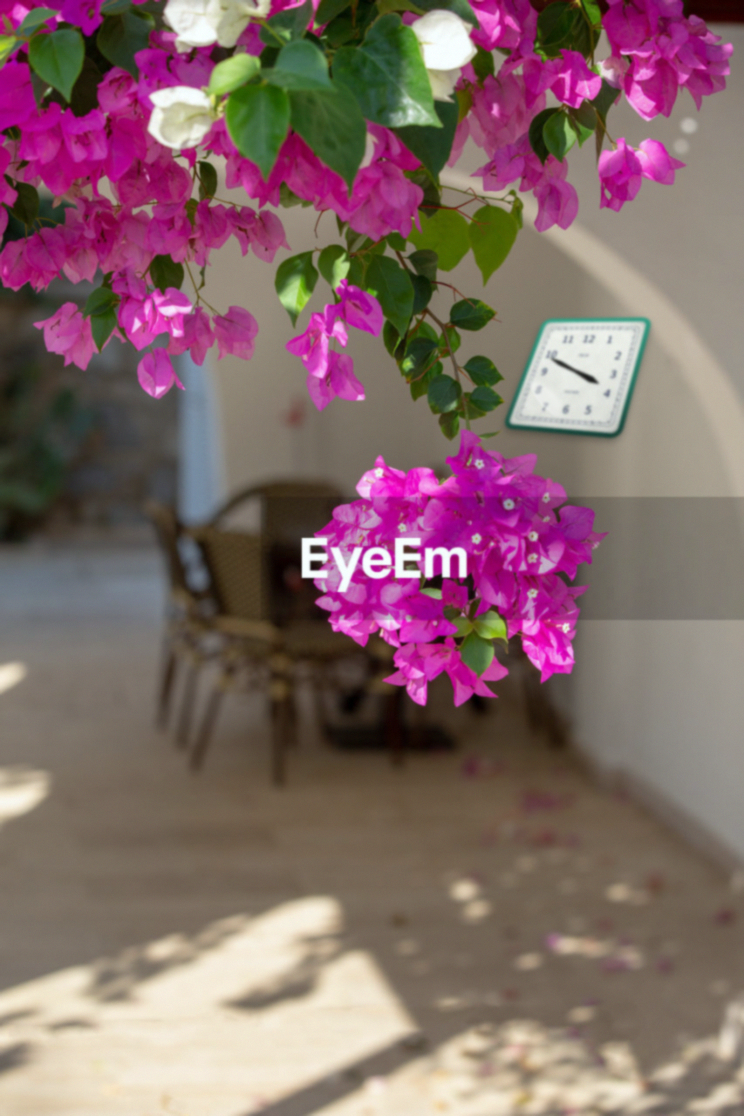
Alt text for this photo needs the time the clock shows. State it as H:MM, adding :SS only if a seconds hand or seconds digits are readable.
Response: 3:49
